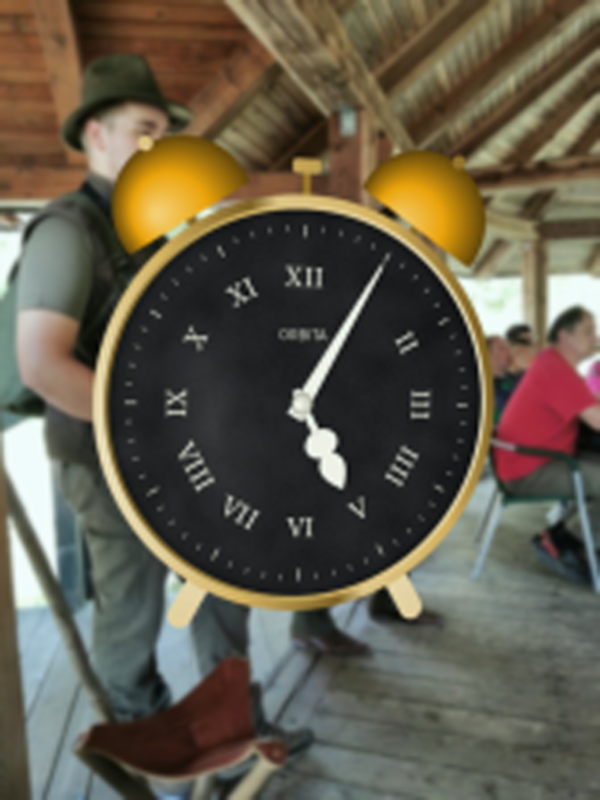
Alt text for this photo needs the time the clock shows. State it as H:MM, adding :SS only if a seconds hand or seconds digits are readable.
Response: 5:05
